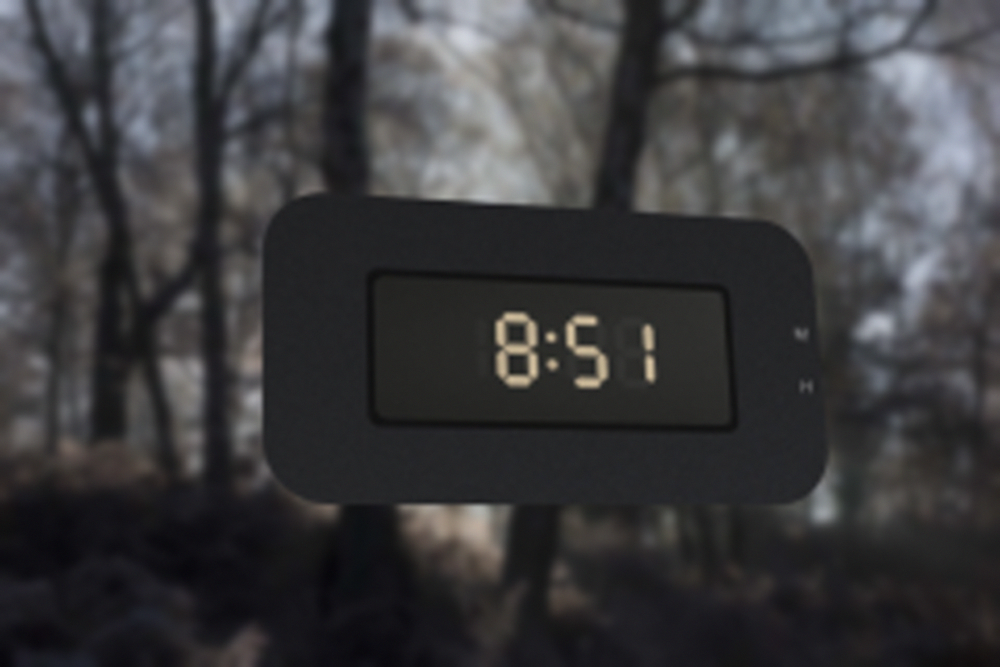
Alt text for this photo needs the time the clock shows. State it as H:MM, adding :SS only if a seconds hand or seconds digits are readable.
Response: 8:51
